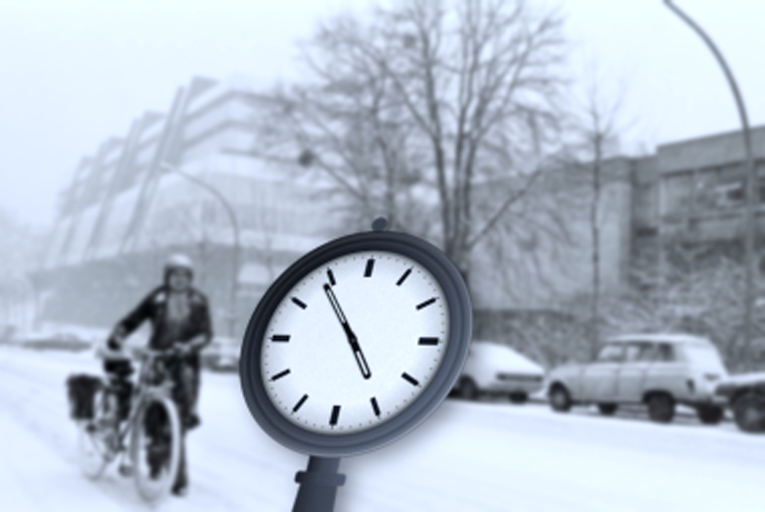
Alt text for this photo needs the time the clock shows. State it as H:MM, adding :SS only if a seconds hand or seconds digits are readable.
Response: 4:54
